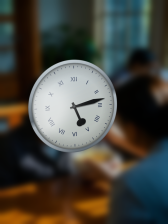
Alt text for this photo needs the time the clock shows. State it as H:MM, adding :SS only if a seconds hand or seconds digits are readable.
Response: 5:13
